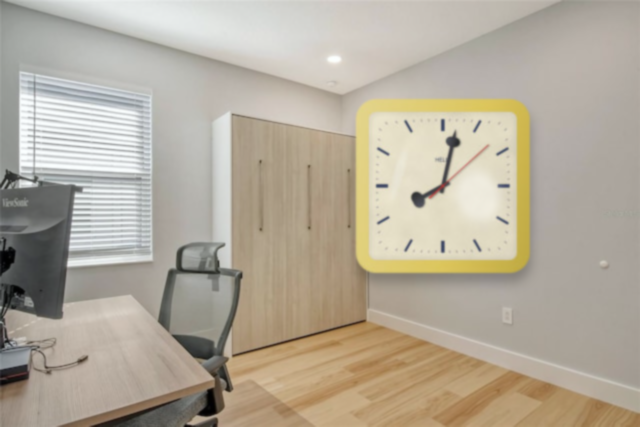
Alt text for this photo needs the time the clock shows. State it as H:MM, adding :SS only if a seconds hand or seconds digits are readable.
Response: 8:02:08
